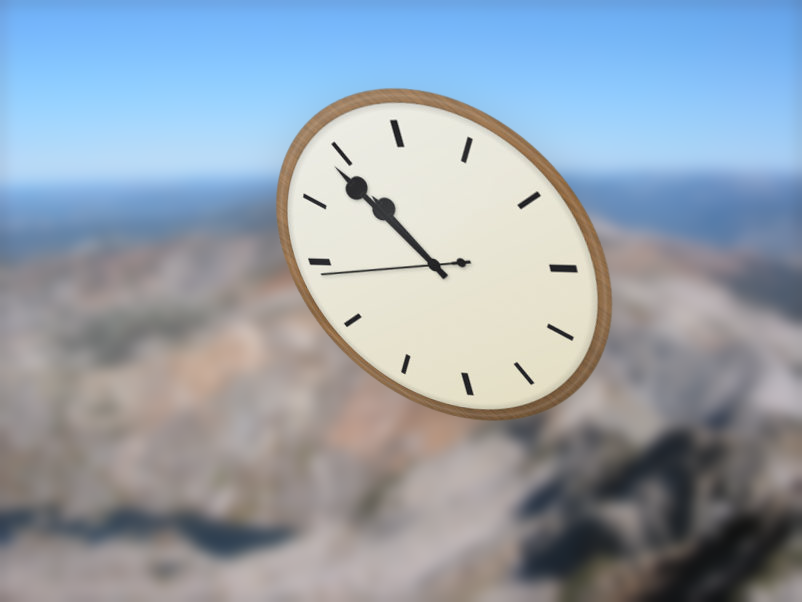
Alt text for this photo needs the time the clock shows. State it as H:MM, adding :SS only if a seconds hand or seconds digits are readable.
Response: 10:53:44
